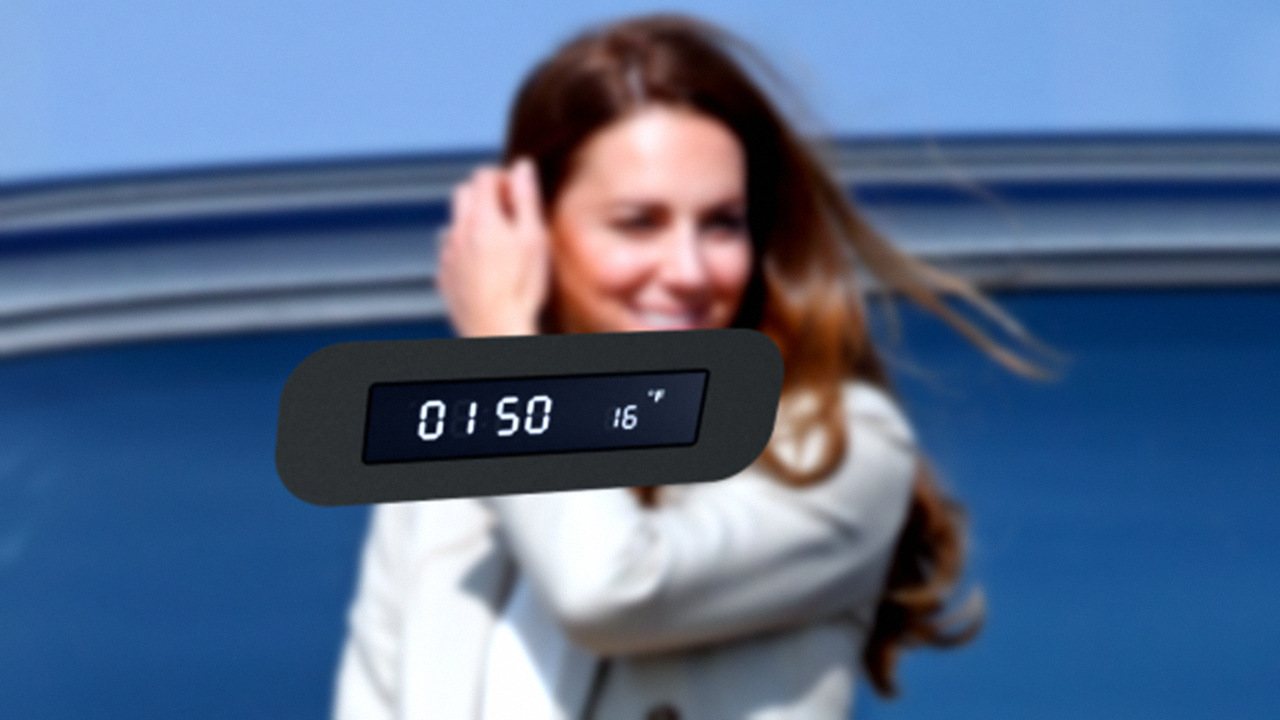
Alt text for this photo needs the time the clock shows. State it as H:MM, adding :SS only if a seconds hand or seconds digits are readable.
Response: 1:50
